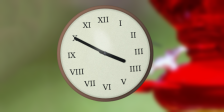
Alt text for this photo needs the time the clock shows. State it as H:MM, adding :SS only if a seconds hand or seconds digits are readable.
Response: 3:50
